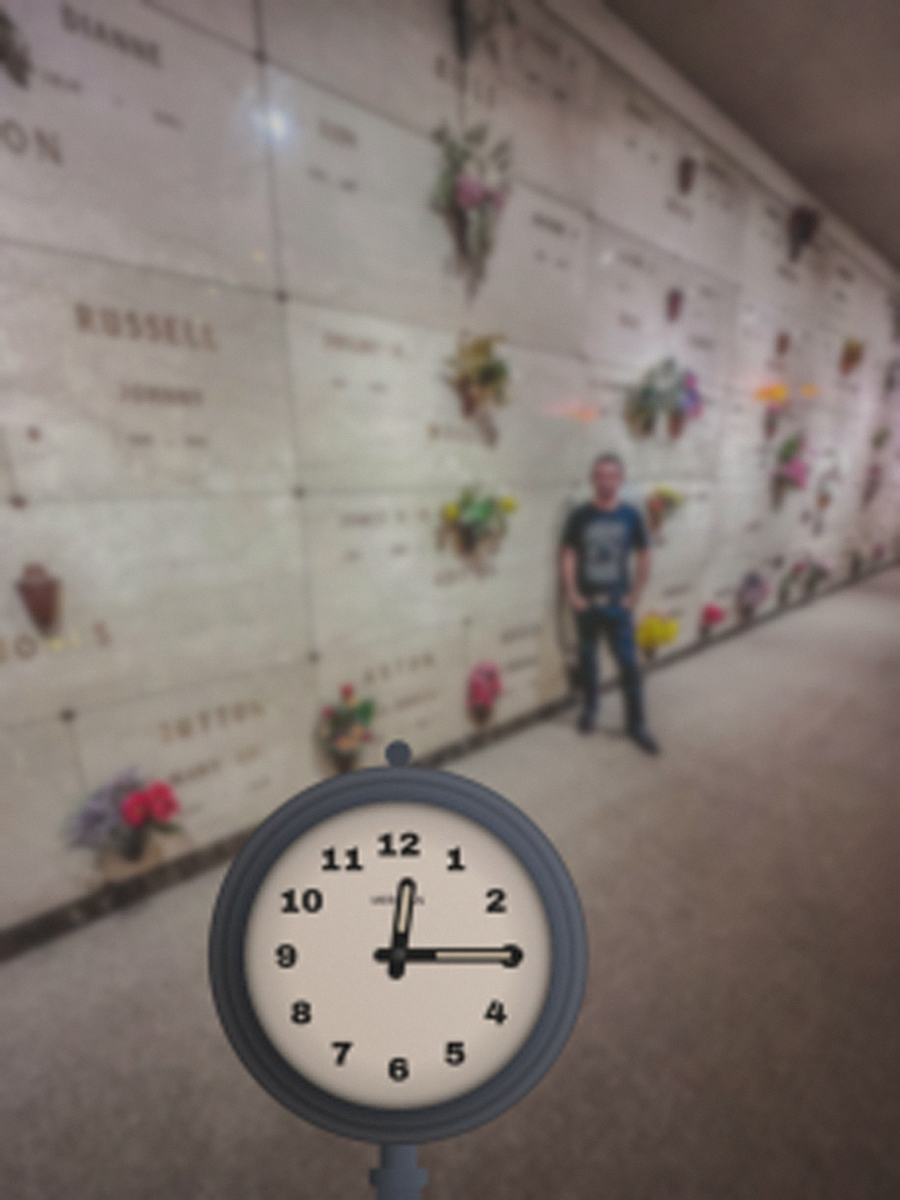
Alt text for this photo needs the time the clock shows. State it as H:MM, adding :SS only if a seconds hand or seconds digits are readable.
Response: 12:15
